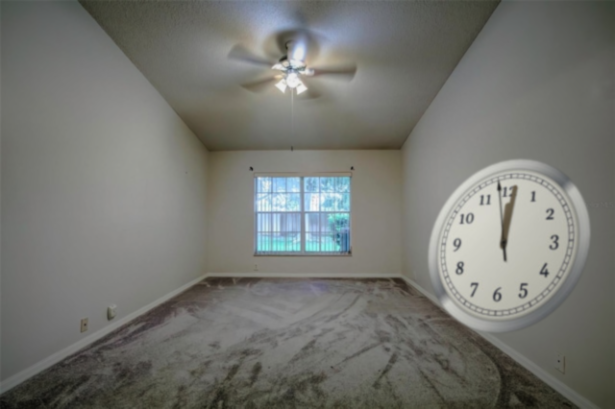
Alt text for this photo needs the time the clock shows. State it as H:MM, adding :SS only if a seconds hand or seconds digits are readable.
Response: 12:00:58
